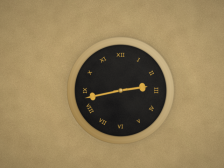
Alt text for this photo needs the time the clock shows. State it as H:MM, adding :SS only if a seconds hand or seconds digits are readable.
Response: 2:43
